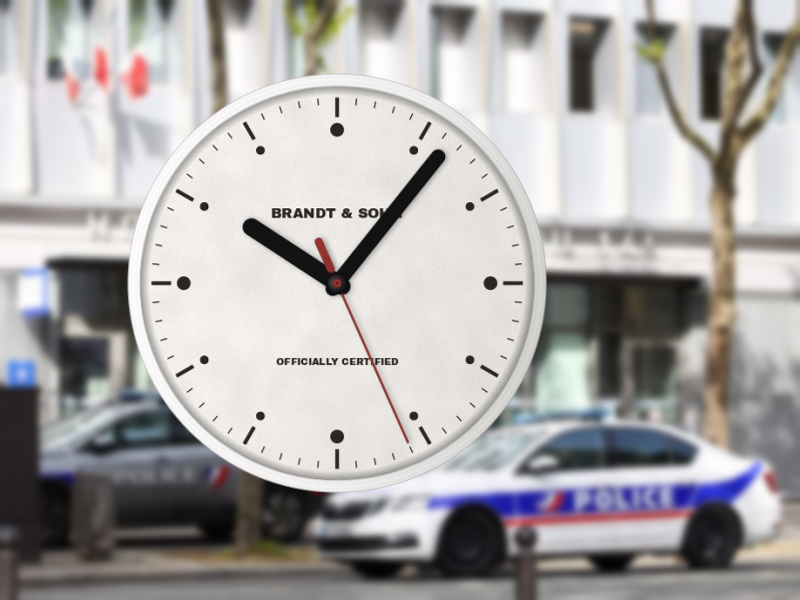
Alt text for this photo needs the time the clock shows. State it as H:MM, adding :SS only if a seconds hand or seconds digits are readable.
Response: 10:06:26
